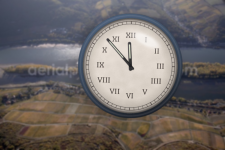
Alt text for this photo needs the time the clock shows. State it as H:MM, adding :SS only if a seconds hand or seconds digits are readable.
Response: 11:53
